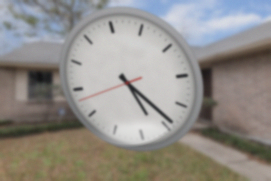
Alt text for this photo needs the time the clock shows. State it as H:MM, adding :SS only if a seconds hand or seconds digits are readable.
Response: 5:23:43
